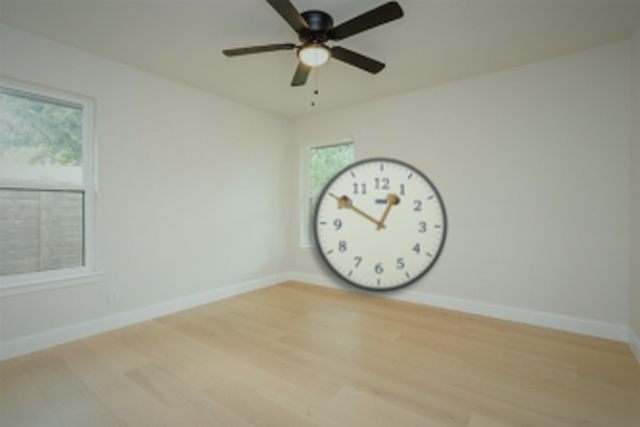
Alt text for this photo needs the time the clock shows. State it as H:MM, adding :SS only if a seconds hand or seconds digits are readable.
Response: 12:50
